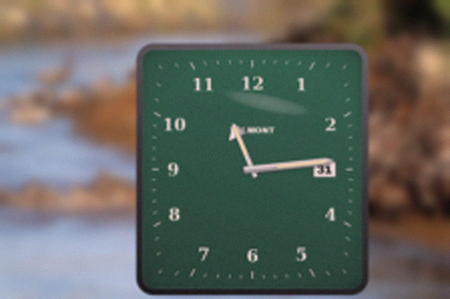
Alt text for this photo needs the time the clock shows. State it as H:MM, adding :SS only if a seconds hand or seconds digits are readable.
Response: 11:14
